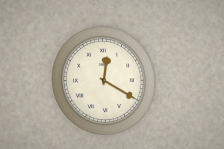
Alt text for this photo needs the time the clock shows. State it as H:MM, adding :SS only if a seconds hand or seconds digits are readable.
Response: 12:20
